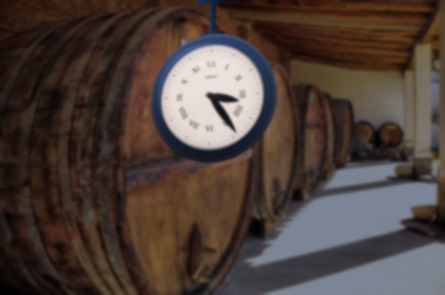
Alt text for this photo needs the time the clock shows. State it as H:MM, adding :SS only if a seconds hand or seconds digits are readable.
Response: 3:24
